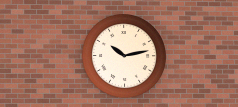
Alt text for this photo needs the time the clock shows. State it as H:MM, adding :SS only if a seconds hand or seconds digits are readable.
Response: 10:13
